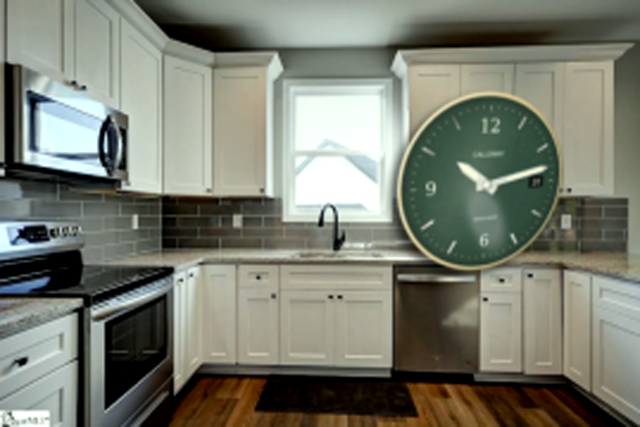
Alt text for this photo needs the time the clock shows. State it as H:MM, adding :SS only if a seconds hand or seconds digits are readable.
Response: 10:13
